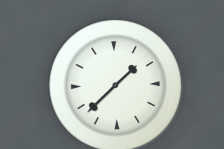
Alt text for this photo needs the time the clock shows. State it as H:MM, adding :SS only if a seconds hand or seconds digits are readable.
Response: 1:38
